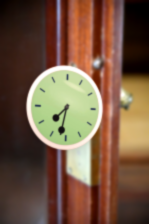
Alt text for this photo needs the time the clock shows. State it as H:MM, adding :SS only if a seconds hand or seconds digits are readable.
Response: 7:32
